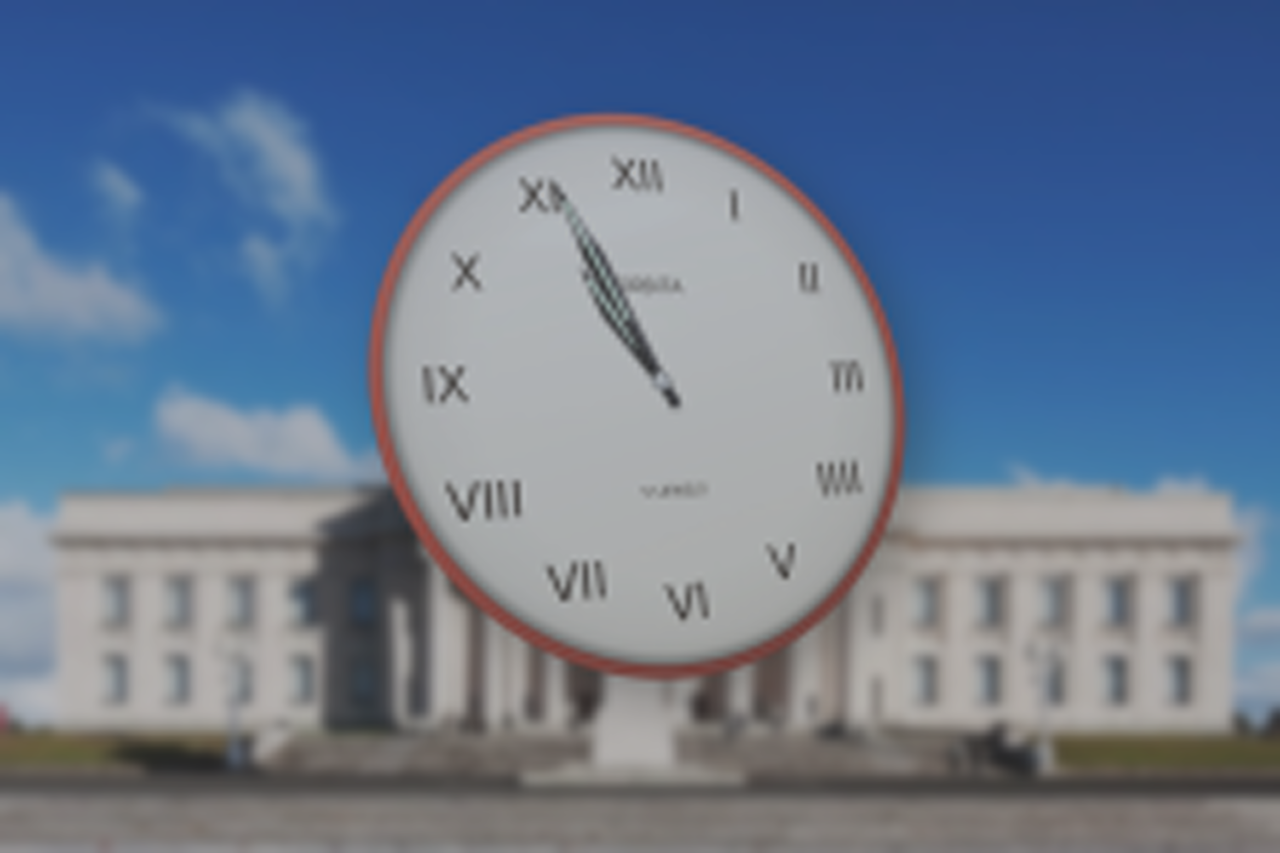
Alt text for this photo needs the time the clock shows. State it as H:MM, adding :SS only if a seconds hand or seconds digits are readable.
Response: 10:56
